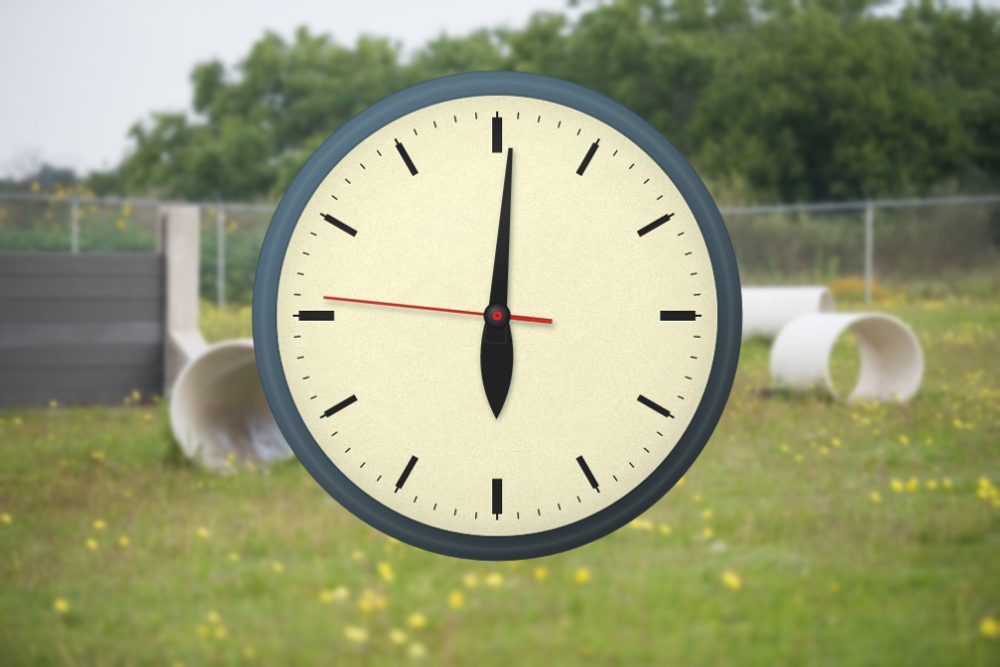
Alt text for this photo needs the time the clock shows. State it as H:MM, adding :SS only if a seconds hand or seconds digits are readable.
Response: 6:00:46
